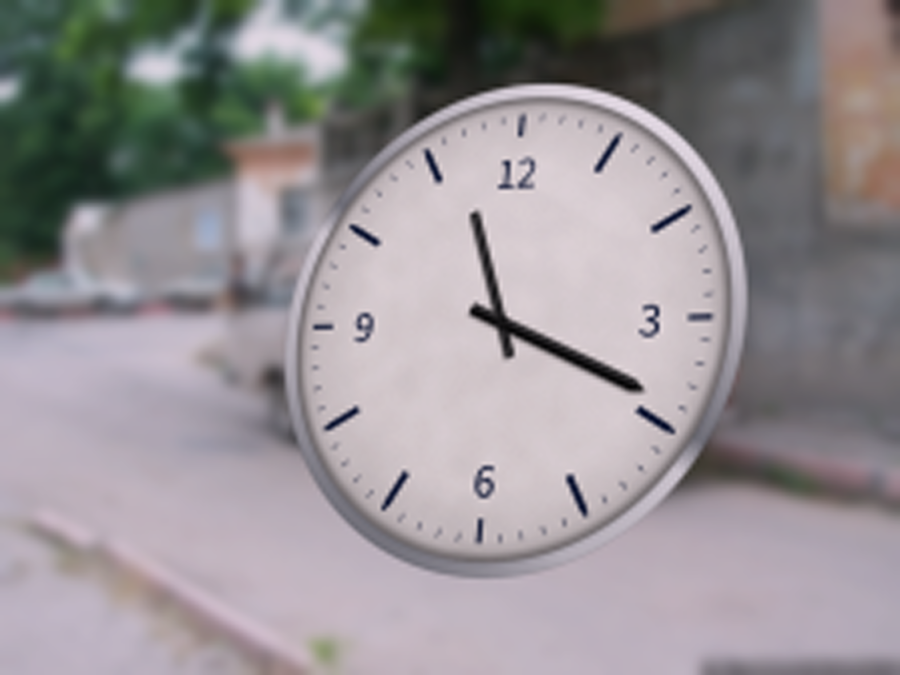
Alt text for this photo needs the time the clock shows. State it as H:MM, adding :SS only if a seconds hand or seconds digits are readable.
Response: 11:19
